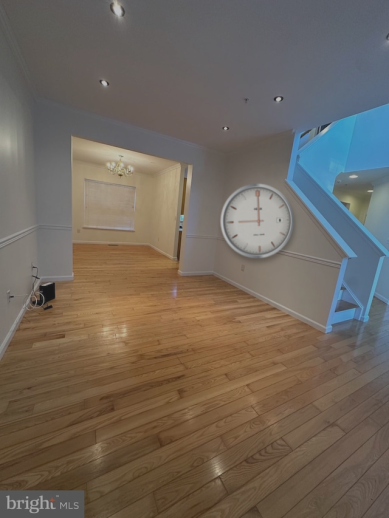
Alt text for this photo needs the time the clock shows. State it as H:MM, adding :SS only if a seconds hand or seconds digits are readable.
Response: 9:00
